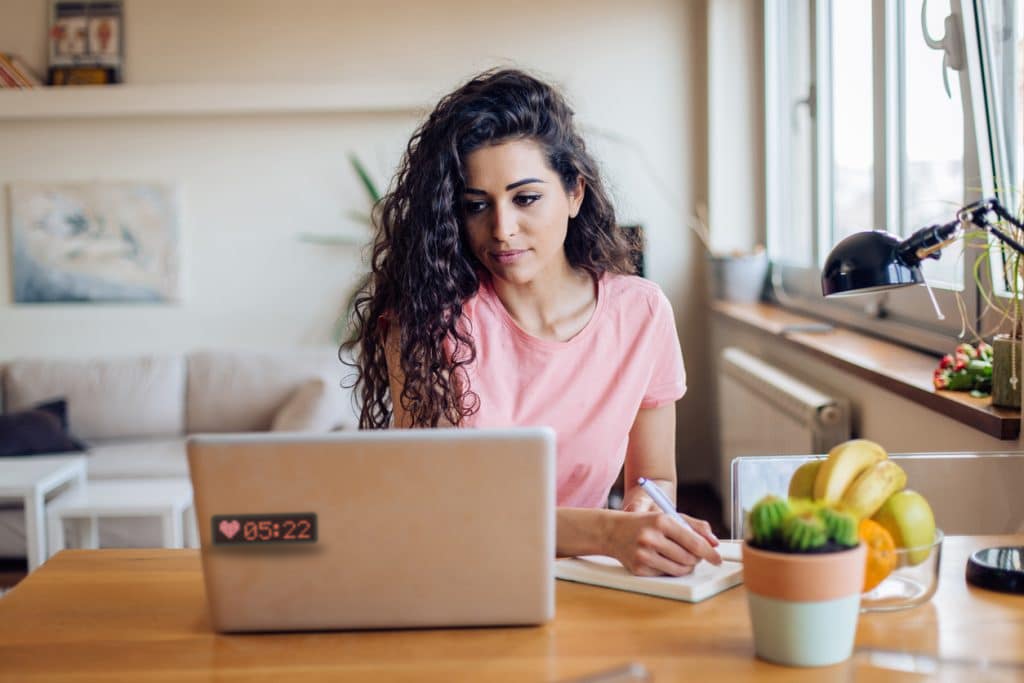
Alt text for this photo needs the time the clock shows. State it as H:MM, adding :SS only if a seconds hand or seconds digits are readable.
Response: 5:22
